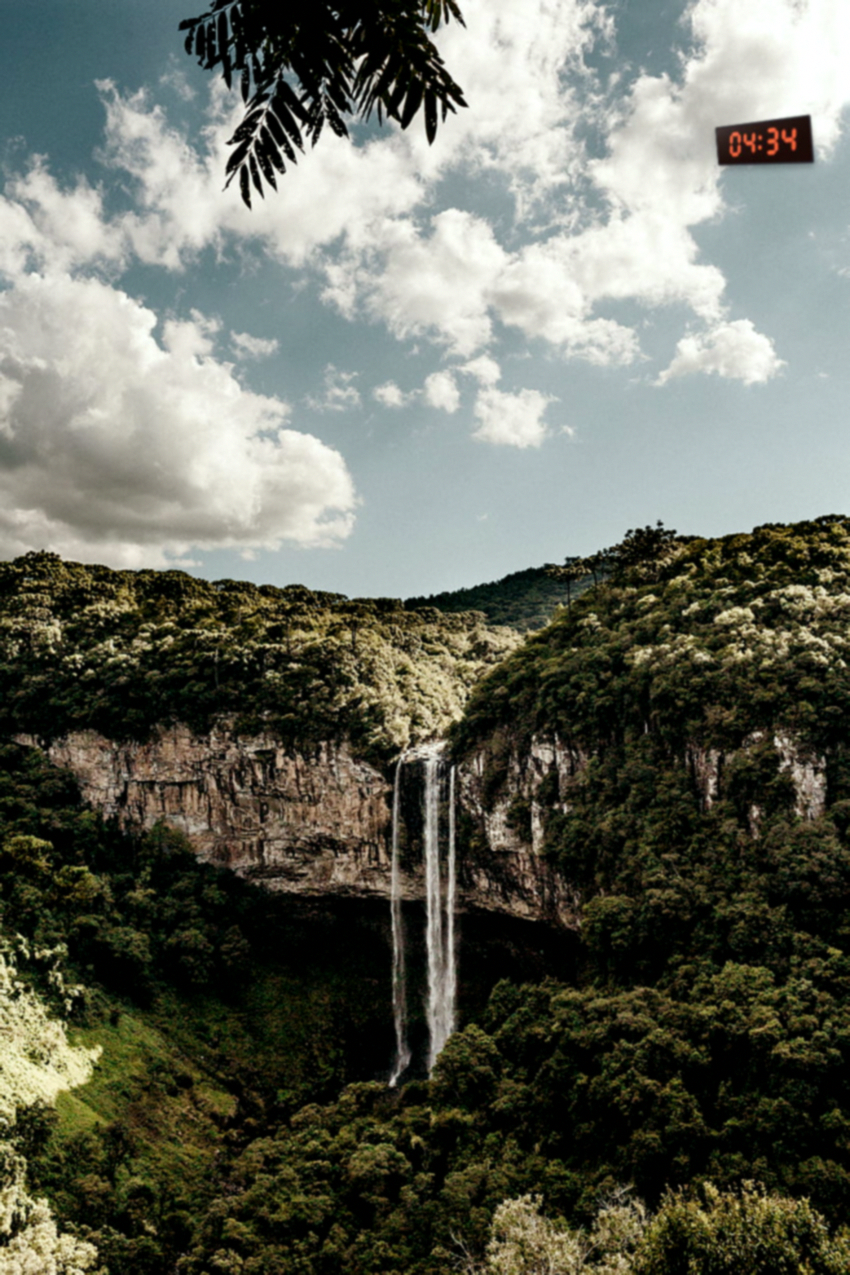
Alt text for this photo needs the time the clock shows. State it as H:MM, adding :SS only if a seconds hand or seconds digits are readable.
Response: 4:34
